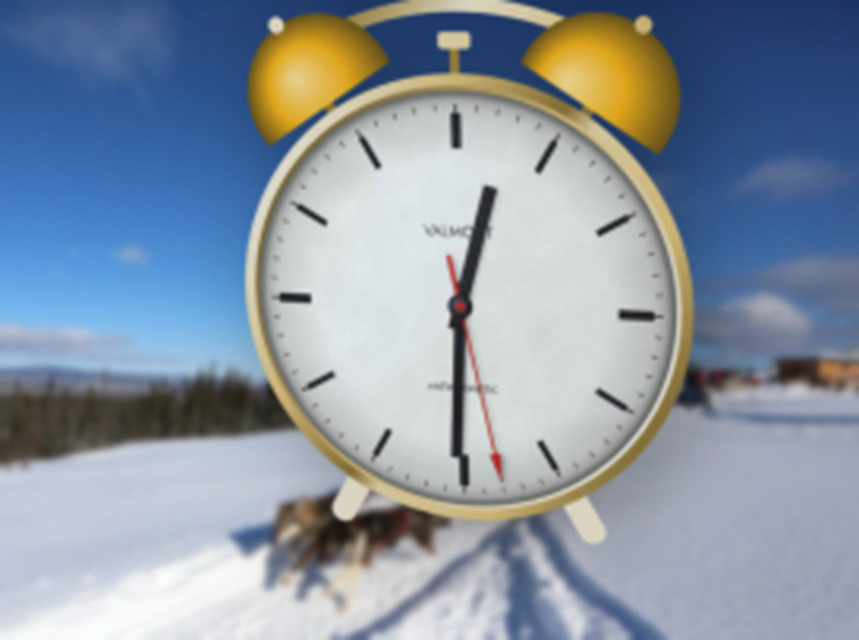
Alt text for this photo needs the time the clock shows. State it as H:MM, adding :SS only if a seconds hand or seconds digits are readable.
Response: 12:30:28
